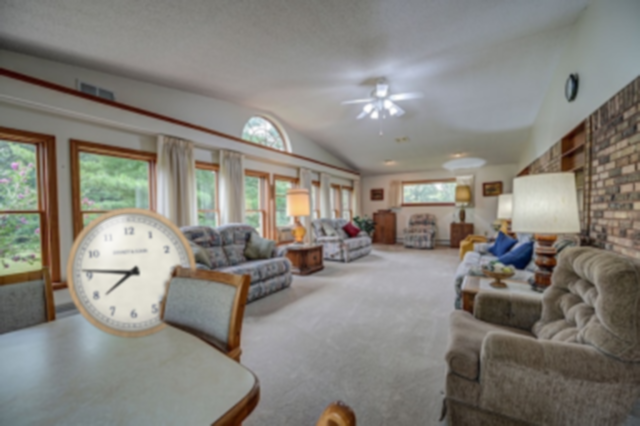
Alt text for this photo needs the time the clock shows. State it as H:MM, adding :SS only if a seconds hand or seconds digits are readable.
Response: 7:46
